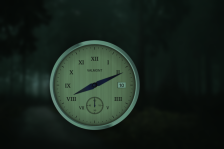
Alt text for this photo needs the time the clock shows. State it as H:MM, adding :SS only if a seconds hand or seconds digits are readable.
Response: 8:11
